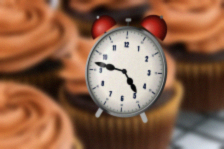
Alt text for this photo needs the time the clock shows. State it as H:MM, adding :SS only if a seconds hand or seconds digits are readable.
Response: 4:47
